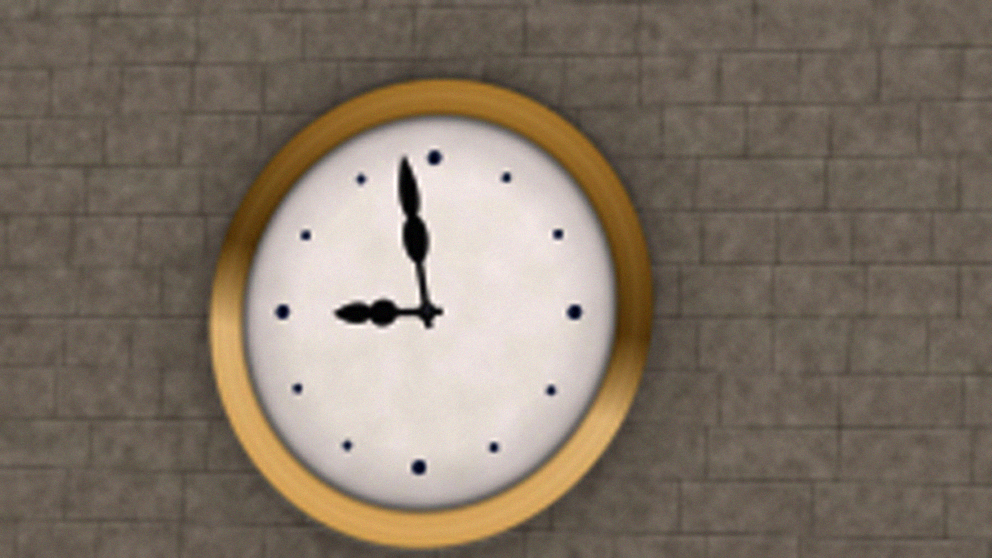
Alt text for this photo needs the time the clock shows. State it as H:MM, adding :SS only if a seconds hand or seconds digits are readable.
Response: 8:58
